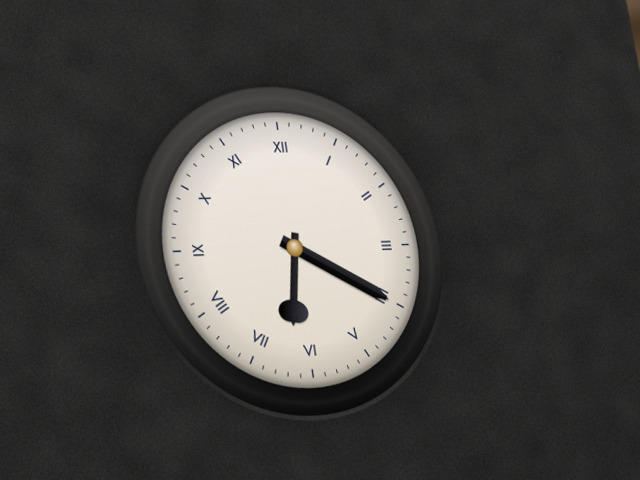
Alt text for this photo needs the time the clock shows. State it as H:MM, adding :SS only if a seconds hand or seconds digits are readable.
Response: 6:20
